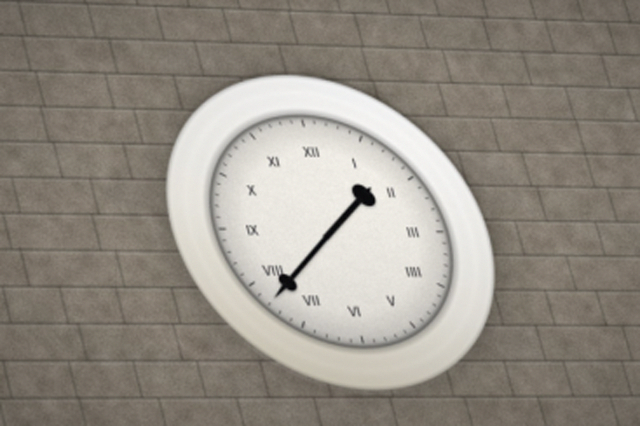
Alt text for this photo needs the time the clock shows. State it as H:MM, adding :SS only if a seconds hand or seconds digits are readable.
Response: 1:38
